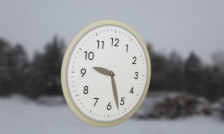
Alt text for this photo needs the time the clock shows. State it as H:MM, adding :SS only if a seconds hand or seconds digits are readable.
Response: 9:27
